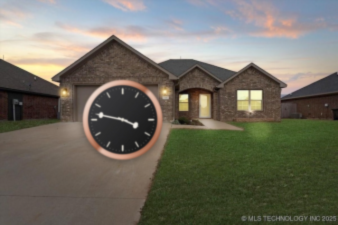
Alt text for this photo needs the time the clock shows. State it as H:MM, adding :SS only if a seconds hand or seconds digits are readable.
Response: 3:47
